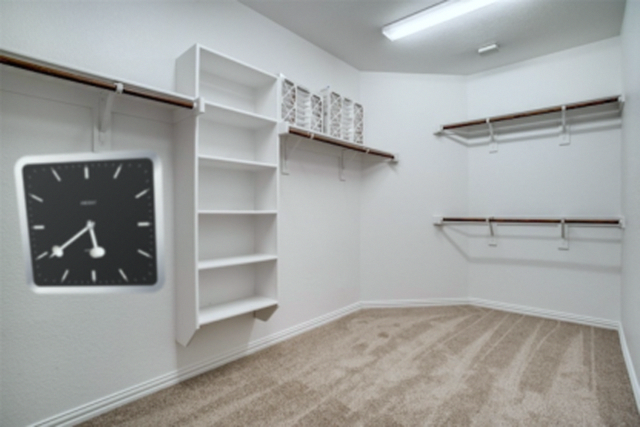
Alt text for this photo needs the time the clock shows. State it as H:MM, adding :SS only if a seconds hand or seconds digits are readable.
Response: 5:39
